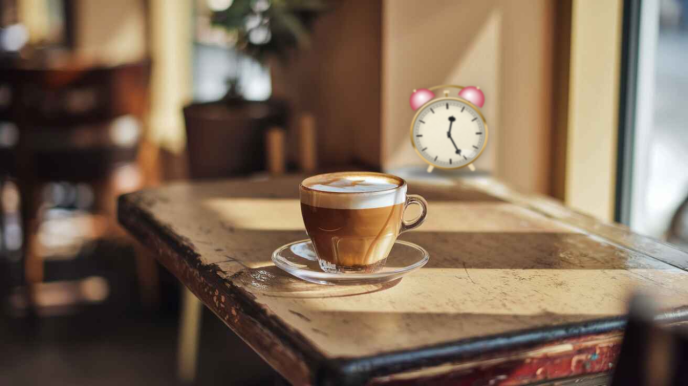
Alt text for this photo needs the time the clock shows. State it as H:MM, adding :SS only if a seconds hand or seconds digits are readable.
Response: 12:26
